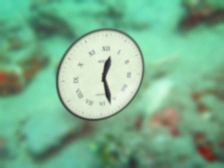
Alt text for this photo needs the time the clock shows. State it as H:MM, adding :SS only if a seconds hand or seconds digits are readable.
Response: 12:27
